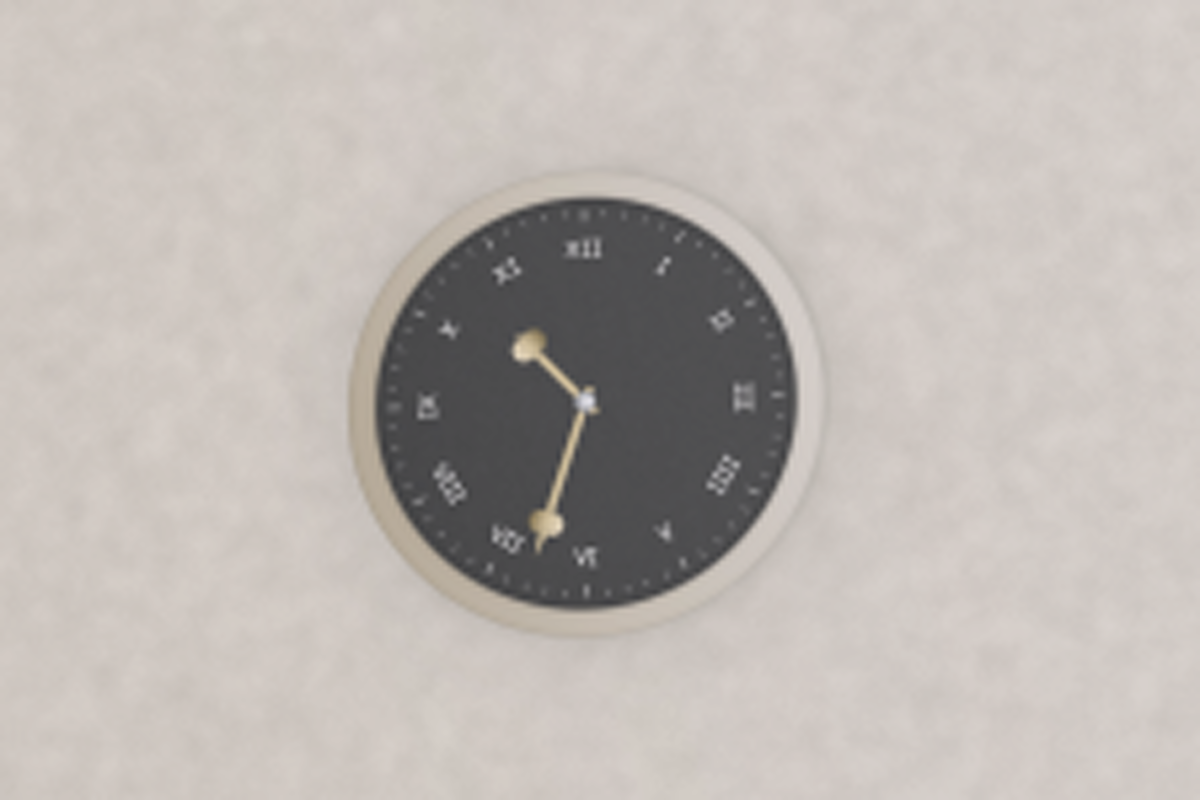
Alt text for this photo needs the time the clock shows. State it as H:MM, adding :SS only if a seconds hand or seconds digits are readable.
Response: 10:33
